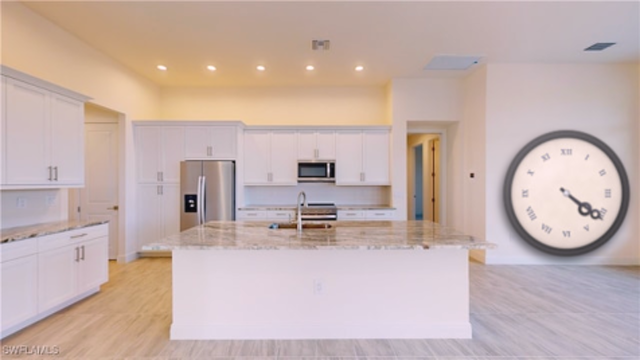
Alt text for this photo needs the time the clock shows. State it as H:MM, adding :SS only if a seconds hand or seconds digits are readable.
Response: 4:21
